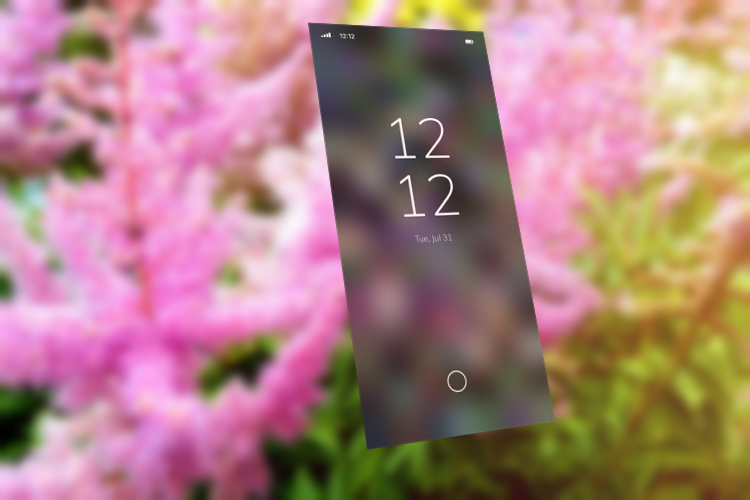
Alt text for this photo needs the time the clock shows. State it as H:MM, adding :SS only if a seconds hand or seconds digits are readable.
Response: 12:12
